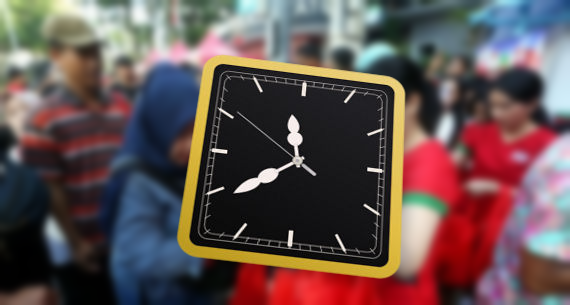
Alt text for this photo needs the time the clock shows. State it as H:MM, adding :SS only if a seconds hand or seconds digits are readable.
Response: 11:38:51
